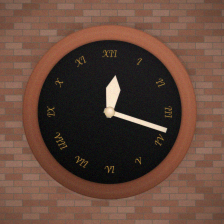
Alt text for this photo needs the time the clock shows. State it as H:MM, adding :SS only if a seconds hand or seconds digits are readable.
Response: 12:18
